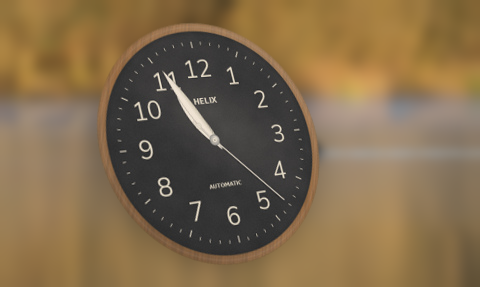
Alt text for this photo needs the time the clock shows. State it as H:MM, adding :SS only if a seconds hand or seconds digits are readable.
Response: 10:55:23
